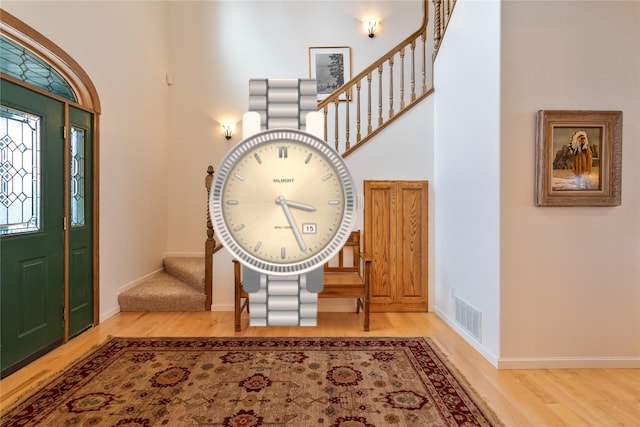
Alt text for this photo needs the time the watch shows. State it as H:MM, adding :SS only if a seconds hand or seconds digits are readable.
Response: 3:26
